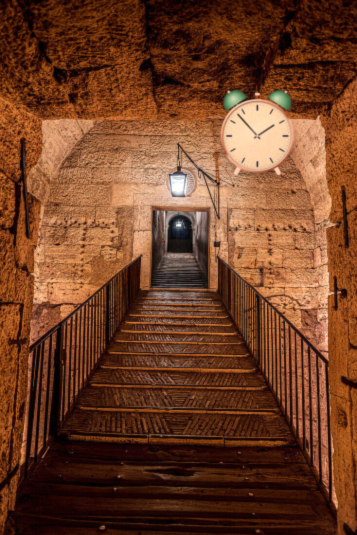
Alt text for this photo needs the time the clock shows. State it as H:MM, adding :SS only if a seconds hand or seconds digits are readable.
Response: 1:53
